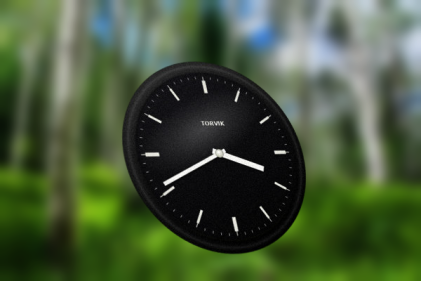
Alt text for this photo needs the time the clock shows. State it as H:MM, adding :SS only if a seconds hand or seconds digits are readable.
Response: 3:41
